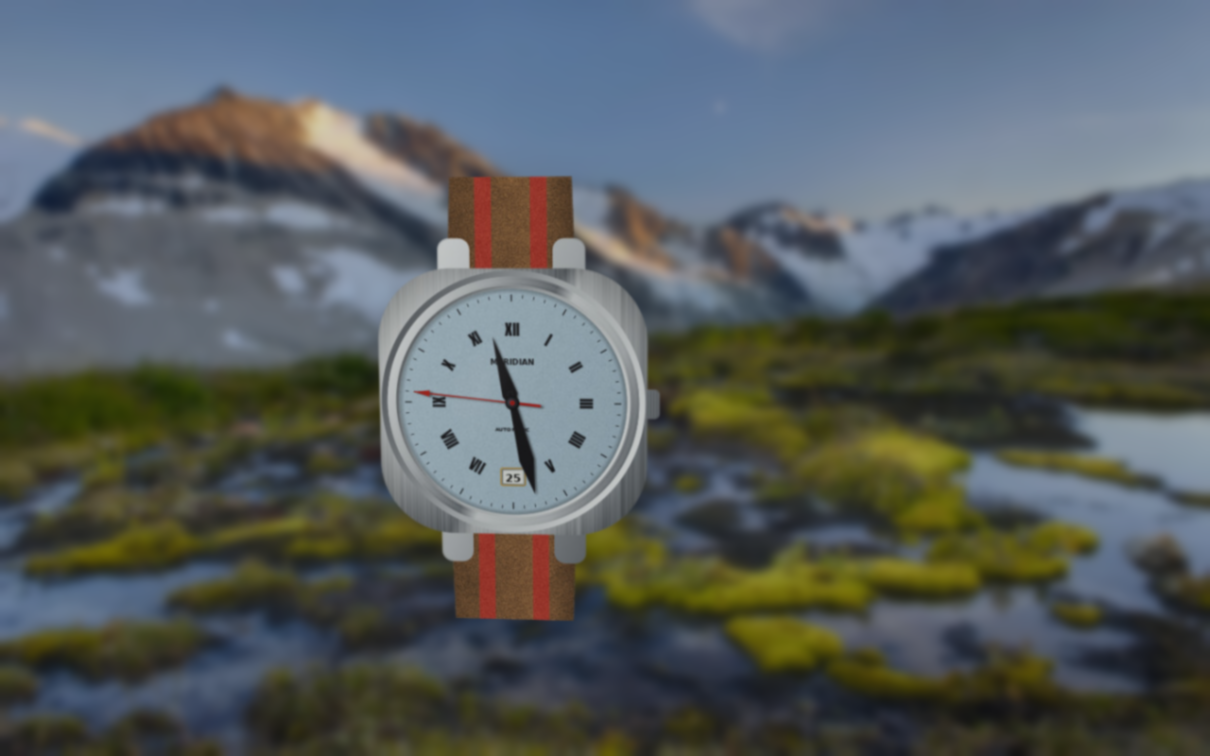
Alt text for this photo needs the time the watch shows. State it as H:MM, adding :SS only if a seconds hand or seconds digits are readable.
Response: 11:27:46
